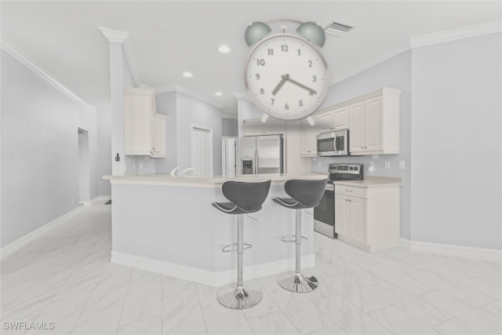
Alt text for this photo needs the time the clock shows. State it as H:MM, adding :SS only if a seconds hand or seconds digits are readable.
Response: 7:19
